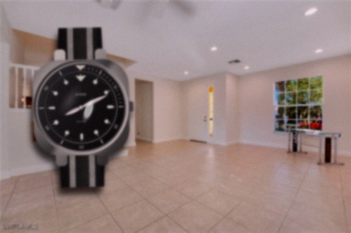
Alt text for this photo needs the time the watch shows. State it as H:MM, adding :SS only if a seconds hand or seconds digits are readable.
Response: 8:11
